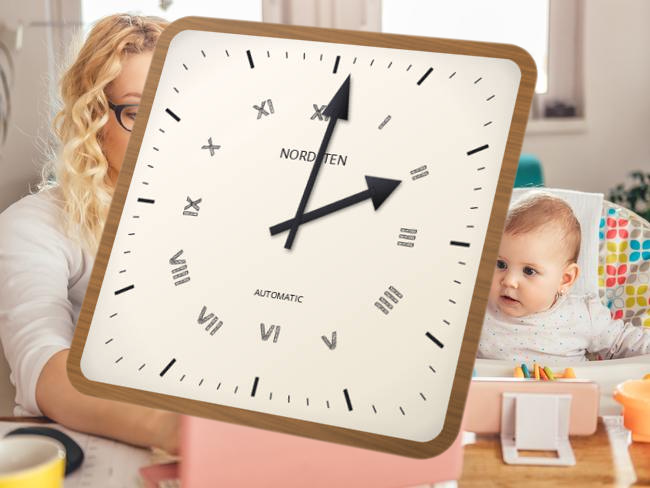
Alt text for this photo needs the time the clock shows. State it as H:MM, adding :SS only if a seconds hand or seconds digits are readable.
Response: 2:01
